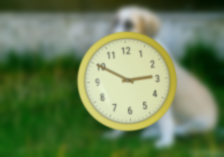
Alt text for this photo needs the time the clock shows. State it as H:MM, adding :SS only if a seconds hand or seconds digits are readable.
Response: 2:50
